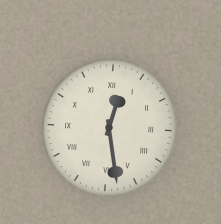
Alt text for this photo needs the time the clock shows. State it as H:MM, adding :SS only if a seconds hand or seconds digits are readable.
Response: 12:28
